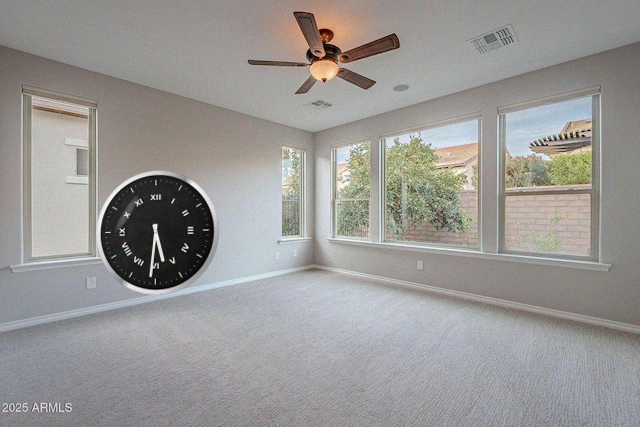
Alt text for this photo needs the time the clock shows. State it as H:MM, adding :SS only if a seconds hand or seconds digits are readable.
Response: 5:31
